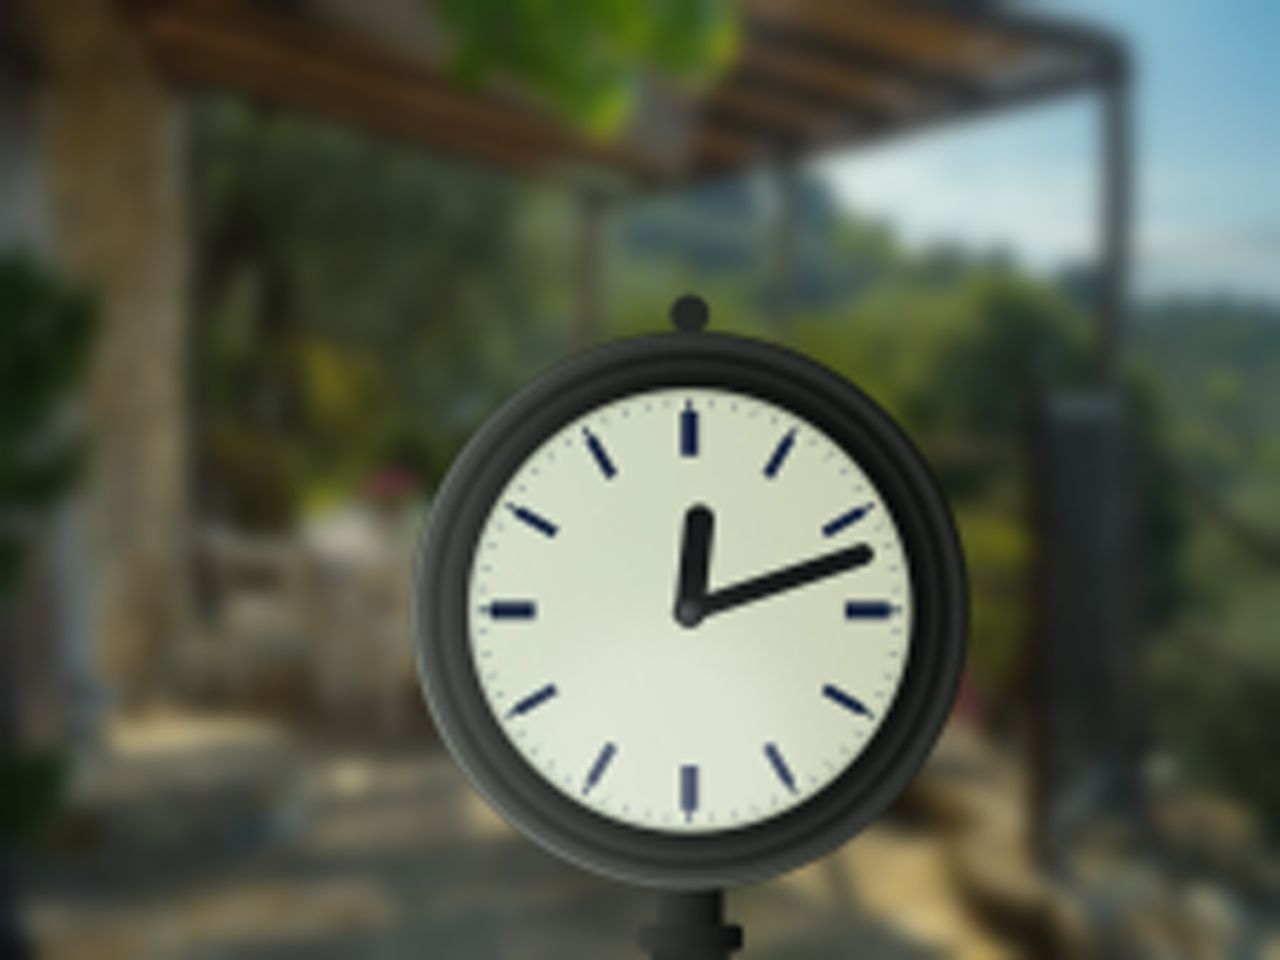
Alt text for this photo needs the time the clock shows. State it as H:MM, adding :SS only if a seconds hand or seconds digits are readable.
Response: 12:12
